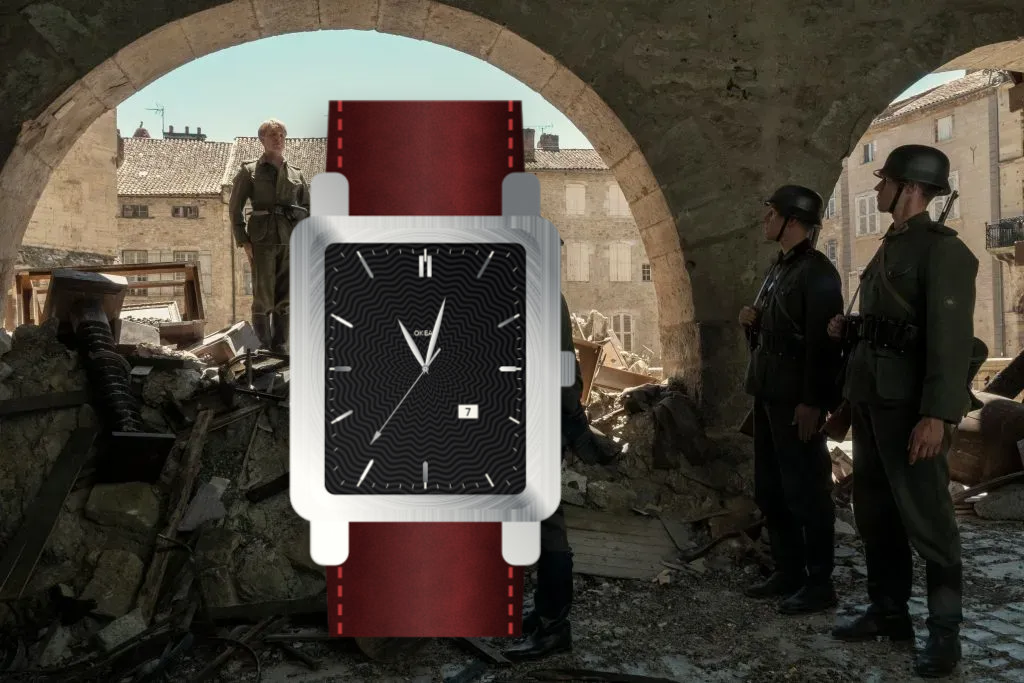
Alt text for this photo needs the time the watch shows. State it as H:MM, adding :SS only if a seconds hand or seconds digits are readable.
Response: 11:02:36
